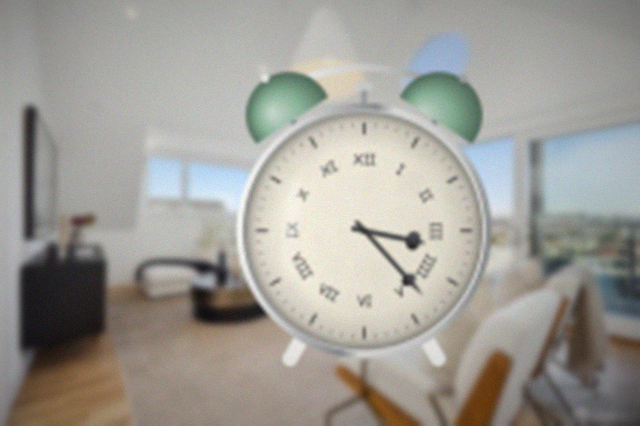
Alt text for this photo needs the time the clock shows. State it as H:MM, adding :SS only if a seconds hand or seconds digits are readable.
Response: 3:23
